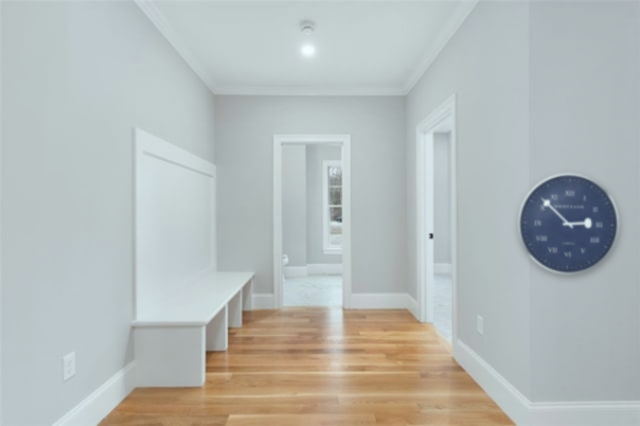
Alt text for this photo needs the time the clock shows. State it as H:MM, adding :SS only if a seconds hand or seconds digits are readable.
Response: 2:52
